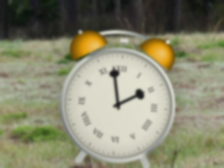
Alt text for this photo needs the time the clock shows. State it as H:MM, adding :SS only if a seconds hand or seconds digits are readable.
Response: 1:58
